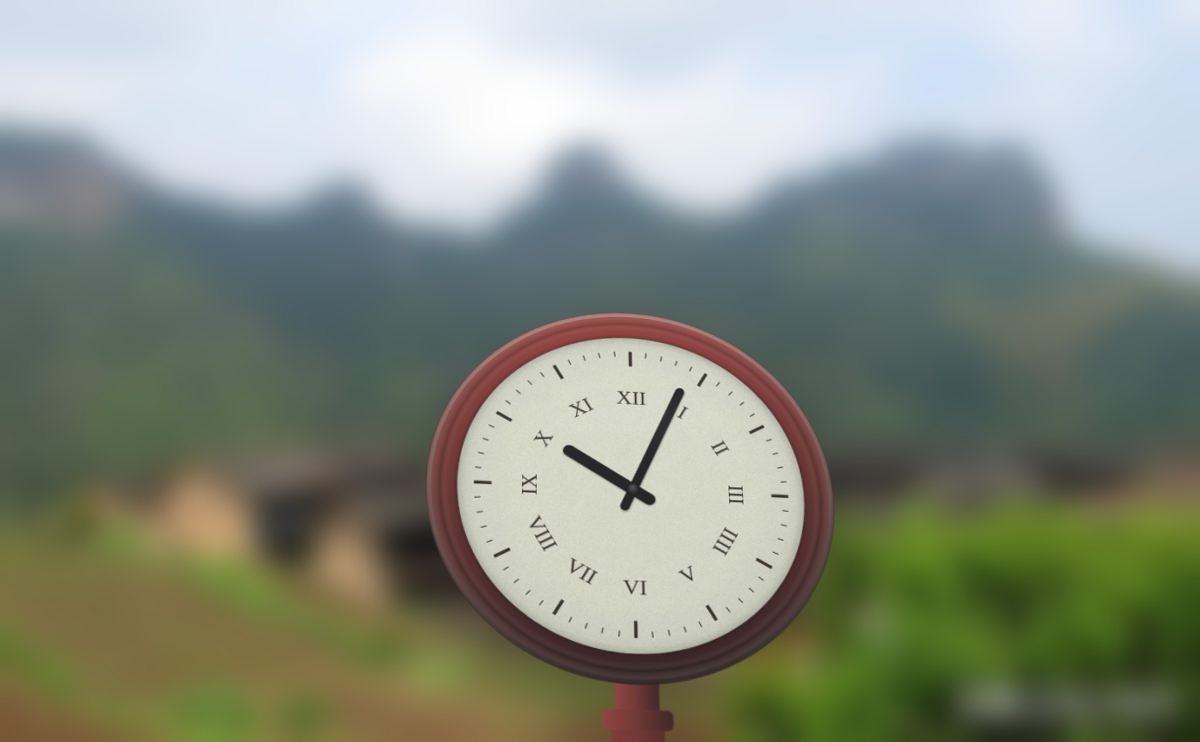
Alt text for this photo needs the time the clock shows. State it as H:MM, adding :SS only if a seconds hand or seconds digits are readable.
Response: 10:04
